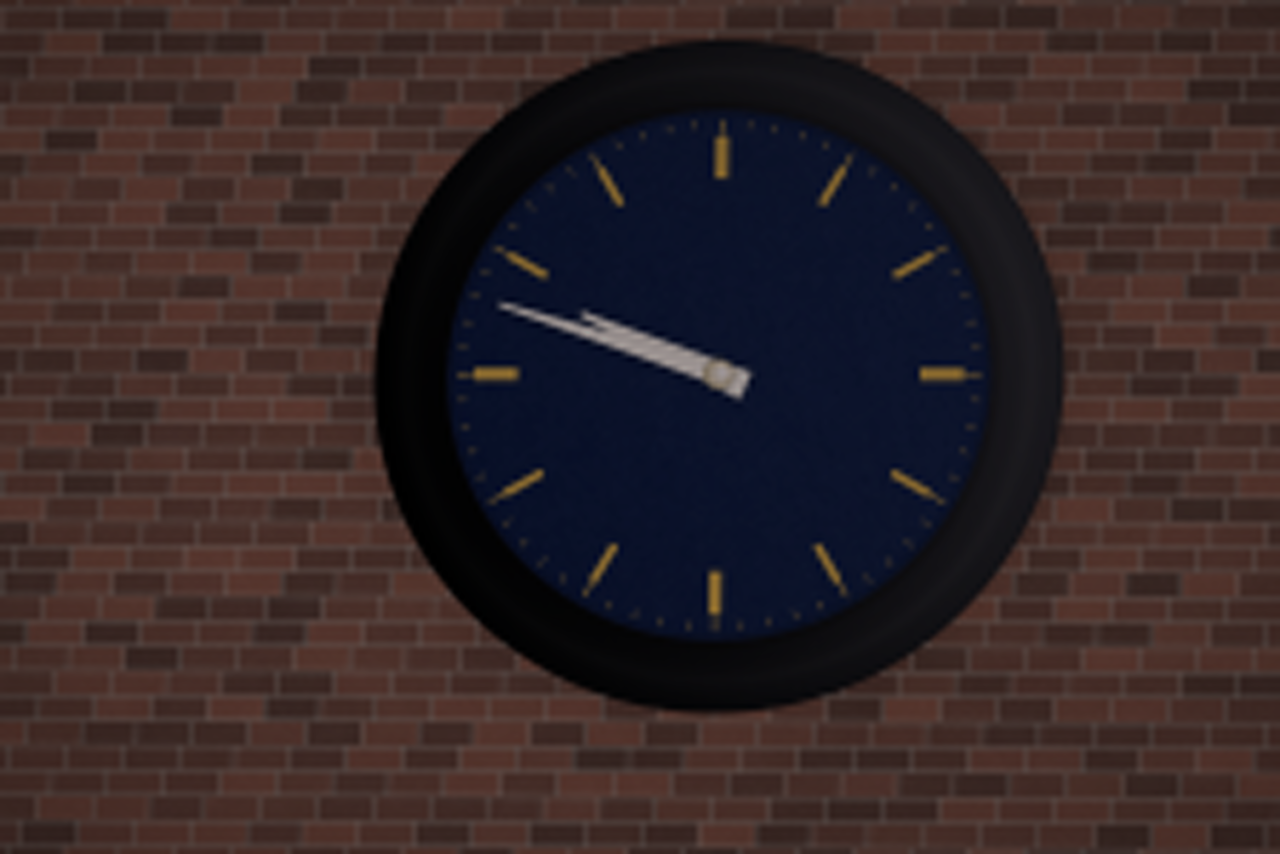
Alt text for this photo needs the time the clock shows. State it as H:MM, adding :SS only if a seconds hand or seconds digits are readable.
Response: 9:48
